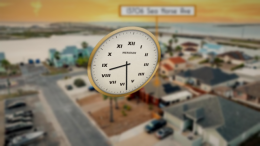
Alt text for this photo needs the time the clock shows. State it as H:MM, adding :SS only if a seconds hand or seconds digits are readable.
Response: 8:28
